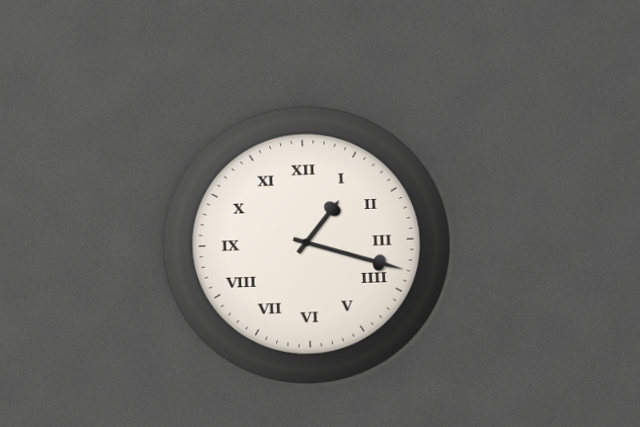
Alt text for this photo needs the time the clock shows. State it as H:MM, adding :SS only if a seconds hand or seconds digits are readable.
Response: 1:18
